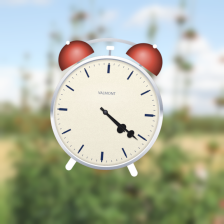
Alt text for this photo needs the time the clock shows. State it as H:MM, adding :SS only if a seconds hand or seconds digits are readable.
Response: 4:21
